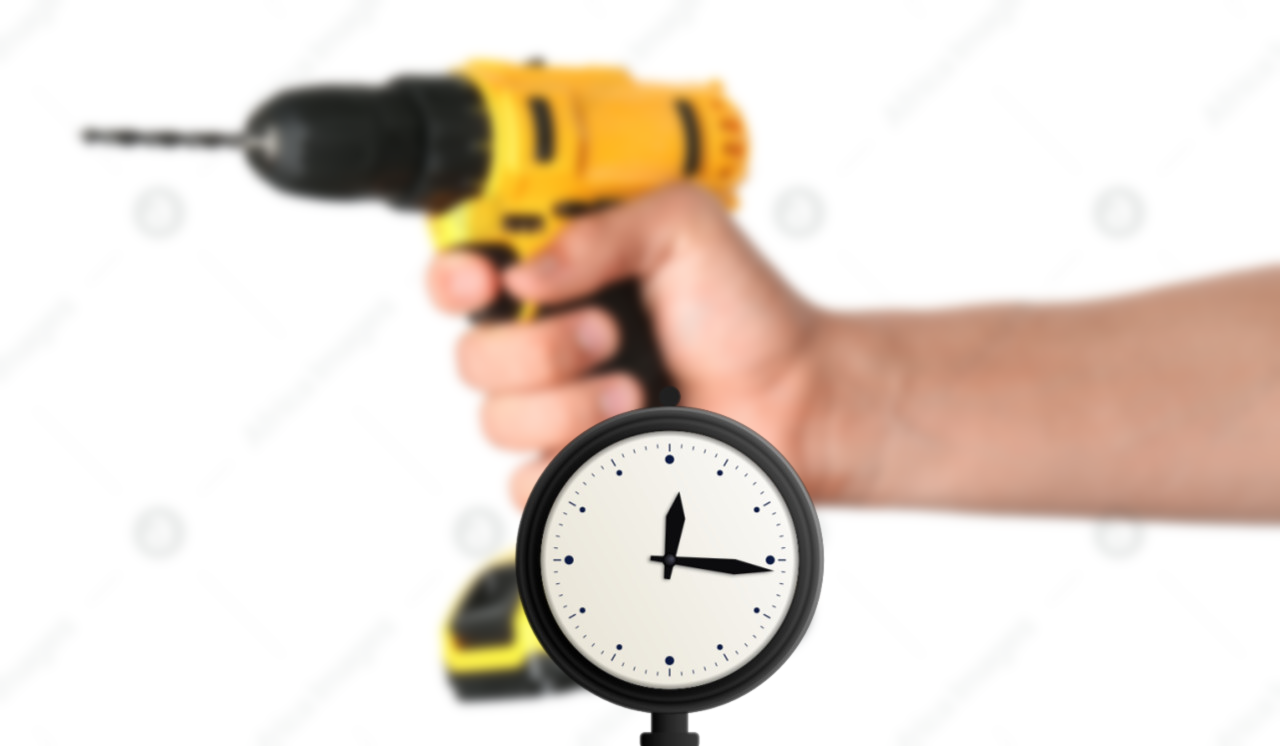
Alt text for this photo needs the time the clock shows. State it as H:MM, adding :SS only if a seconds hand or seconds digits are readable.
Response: 12:16
